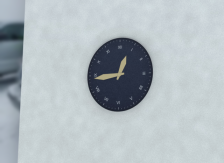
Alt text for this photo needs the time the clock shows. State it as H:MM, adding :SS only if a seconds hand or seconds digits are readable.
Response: 12:44
